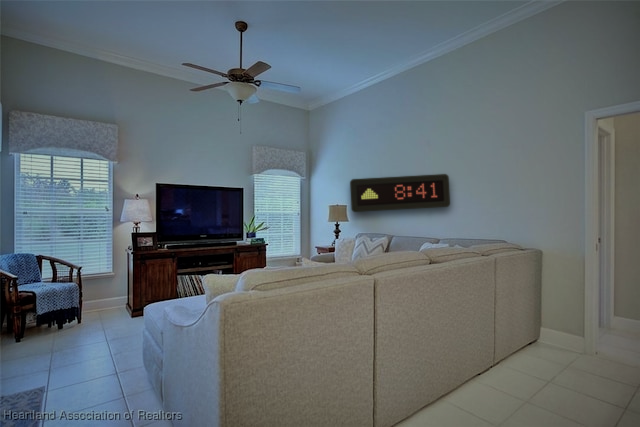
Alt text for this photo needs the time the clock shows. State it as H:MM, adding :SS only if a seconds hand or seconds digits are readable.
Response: 8:41
